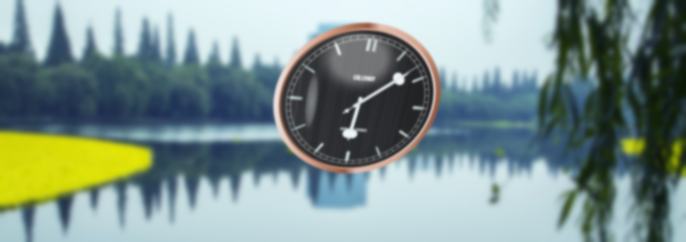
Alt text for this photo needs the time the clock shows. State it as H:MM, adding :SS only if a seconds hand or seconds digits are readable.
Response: 6:08:08
